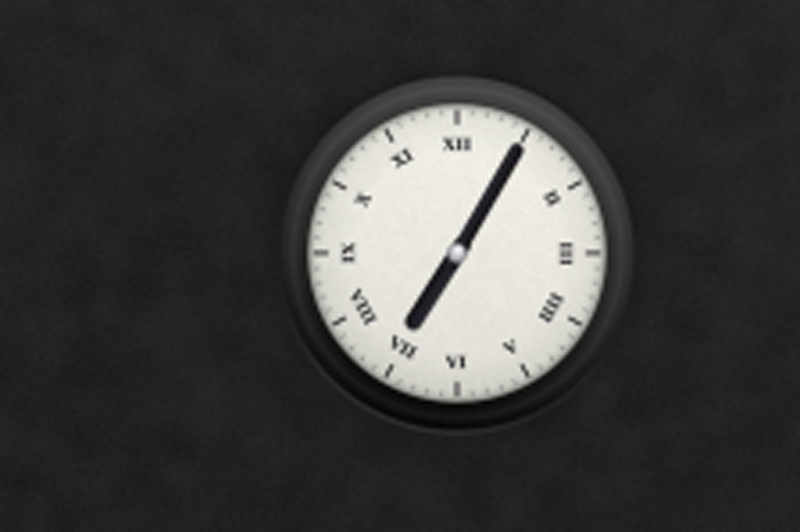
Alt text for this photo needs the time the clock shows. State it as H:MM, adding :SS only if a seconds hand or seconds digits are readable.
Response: 7:05
